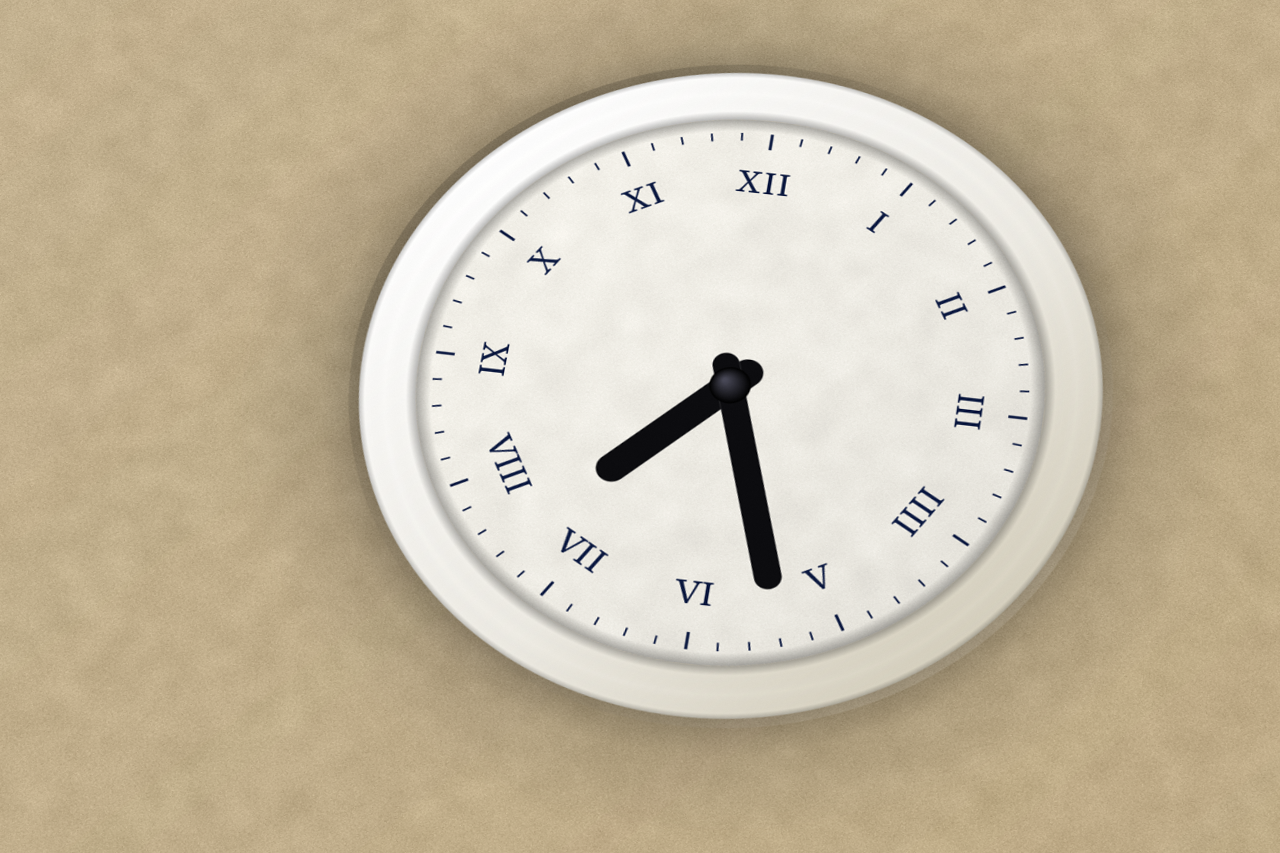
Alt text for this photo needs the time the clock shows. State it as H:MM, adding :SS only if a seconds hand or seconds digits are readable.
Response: 7:27
